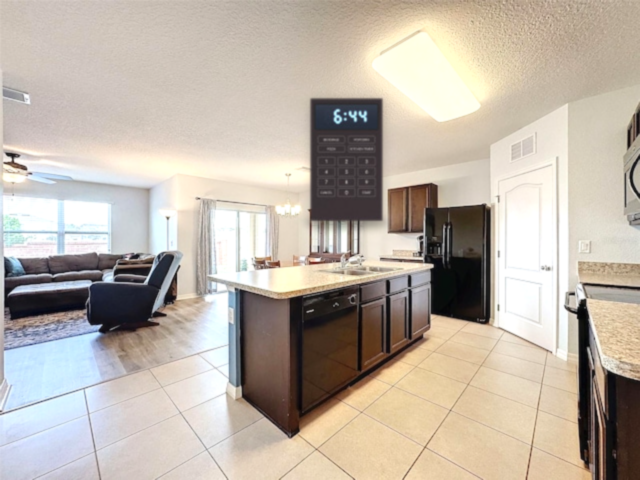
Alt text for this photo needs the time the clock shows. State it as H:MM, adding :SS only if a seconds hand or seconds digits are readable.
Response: 6:44
